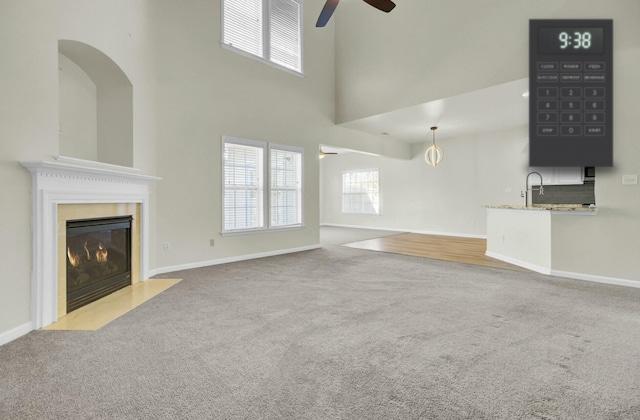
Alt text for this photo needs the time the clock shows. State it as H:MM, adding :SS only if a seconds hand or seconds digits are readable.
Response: 9:38
